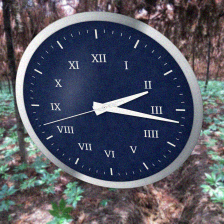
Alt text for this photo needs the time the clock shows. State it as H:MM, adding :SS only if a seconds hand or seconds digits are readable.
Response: 2:16:42
